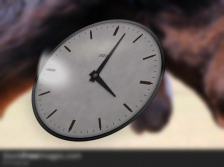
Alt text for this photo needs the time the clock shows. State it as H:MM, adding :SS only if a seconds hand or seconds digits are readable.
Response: 4:02
